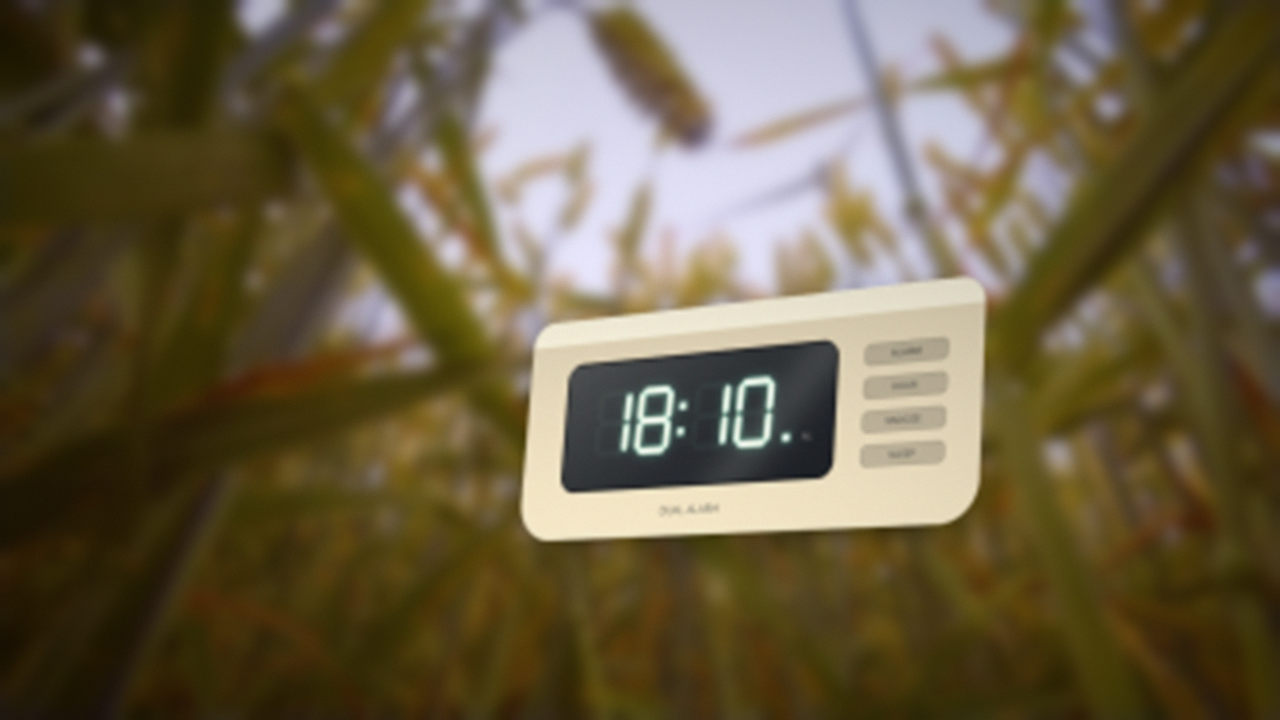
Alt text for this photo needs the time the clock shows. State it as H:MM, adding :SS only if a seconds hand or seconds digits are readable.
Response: 18:10
